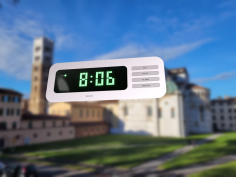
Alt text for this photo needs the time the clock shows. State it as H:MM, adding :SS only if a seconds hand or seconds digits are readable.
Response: 8:06
